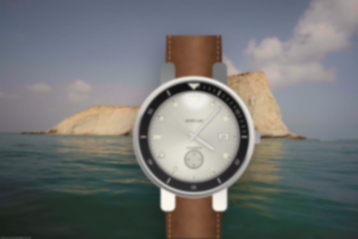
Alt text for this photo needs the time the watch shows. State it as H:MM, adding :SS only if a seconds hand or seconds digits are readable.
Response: 4:07
